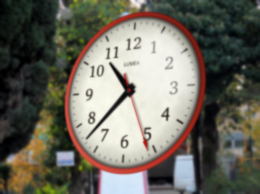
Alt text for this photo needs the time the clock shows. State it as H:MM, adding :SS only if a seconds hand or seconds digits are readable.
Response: 10:37:26
